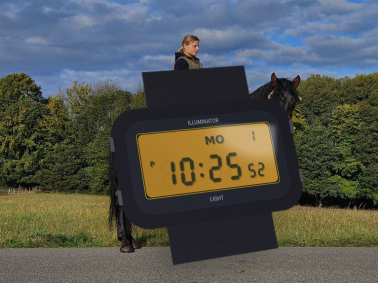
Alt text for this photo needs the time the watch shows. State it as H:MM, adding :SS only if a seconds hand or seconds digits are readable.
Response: 10:25:52
